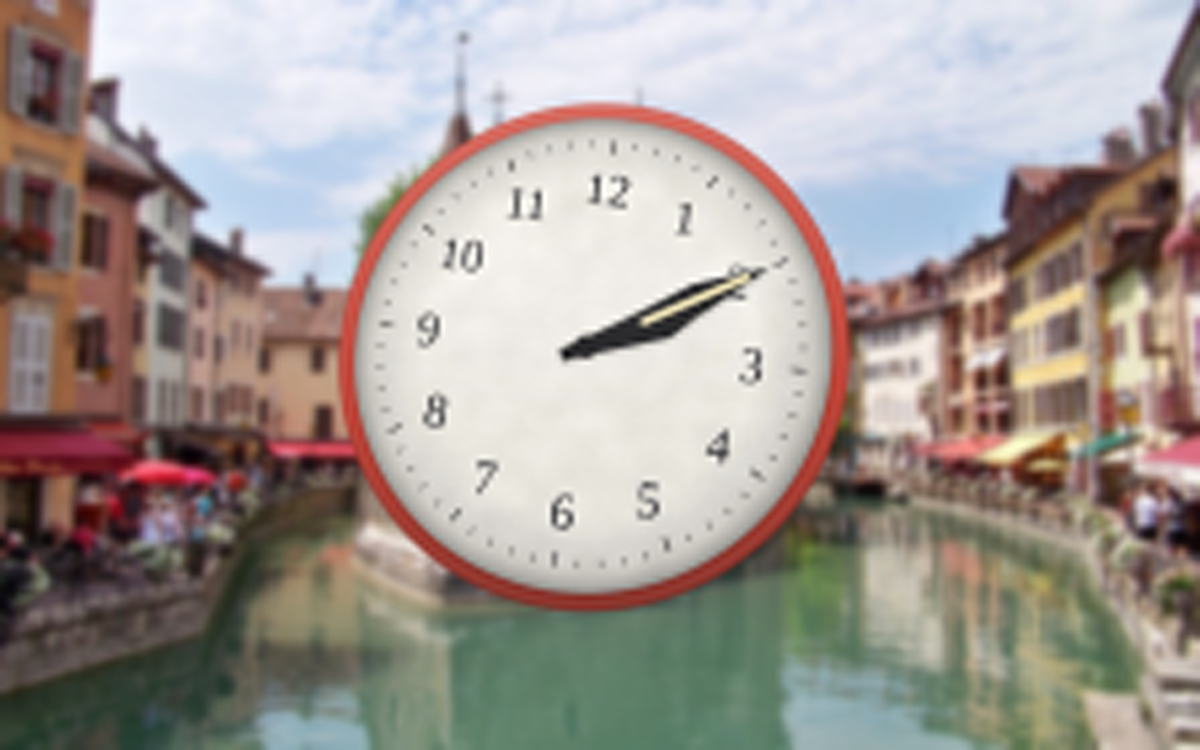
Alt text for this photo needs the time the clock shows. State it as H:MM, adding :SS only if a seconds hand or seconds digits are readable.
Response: 2:10
